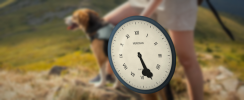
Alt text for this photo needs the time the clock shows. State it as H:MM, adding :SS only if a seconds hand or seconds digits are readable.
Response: 5:26
